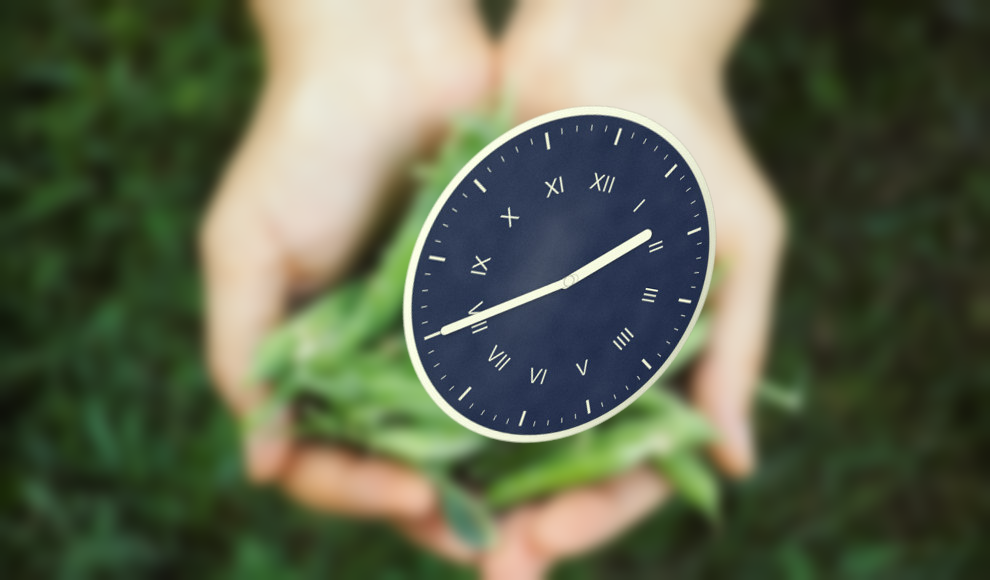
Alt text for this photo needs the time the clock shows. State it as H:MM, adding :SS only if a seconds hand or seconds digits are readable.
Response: 1:40
